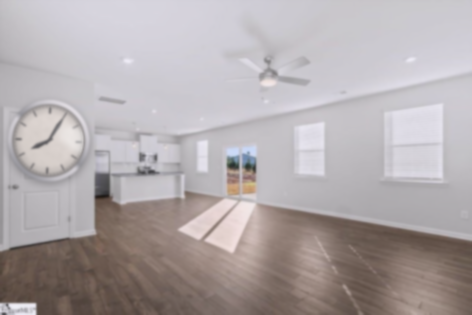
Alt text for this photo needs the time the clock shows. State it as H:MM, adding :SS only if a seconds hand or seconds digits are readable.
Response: 8:05
